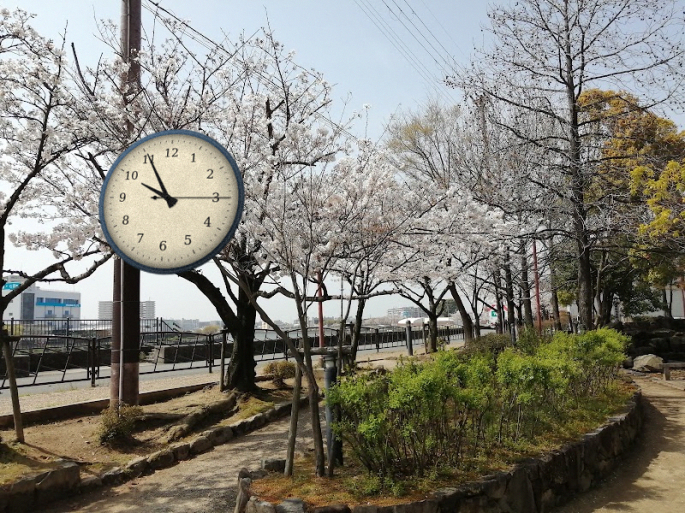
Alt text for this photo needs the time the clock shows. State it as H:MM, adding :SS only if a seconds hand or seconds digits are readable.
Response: 9:55:15
